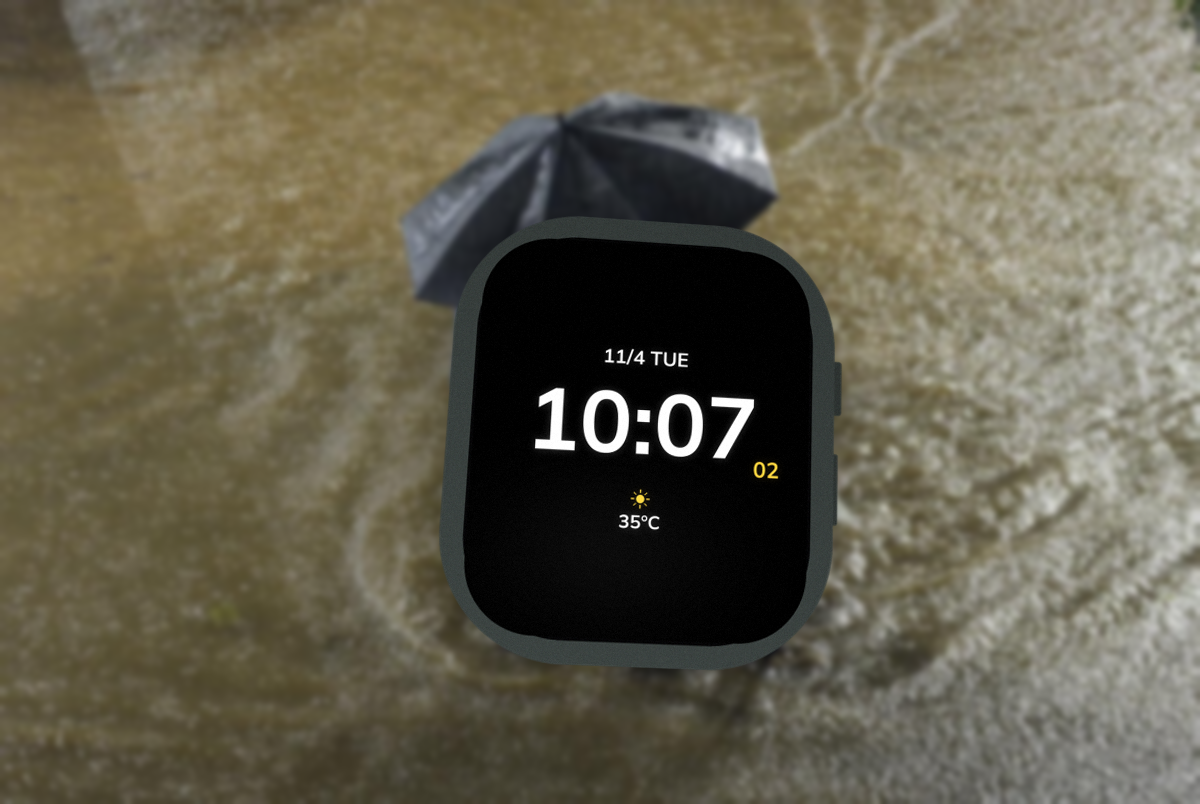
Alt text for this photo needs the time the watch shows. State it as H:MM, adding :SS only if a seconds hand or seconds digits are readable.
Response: 10:07:02
